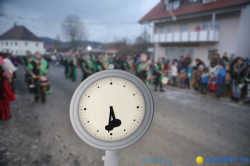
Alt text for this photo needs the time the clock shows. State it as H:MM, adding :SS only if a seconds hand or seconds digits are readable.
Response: 5:31
